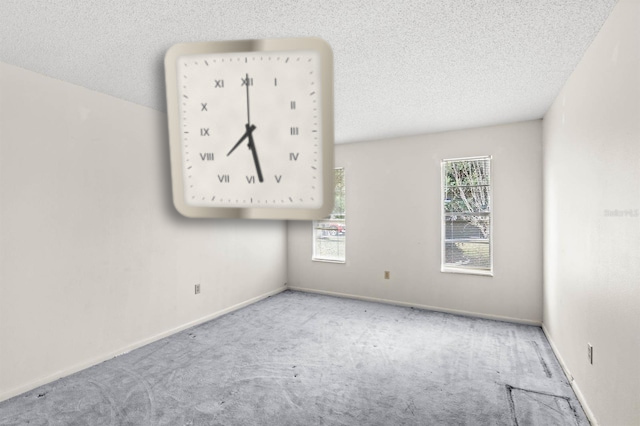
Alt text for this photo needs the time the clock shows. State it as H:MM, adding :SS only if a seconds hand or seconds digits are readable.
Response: 7:28:00
